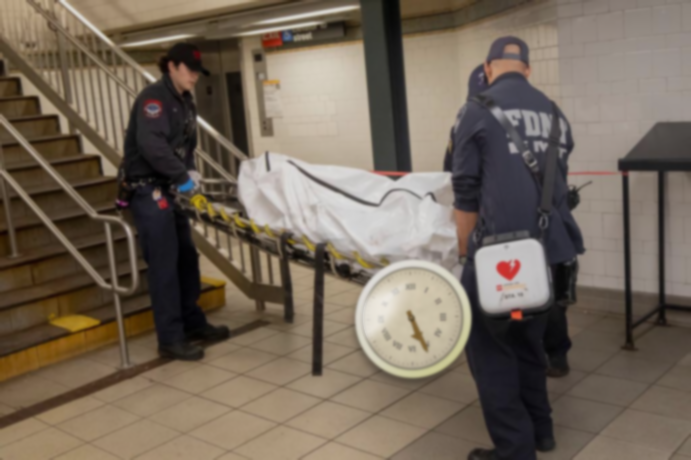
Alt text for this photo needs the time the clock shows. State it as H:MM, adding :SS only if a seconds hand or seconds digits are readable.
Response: 5:26
